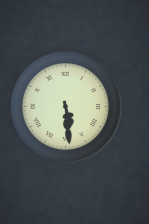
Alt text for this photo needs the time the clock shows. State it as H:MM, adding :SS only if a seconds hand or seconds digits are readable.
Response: 5:29
